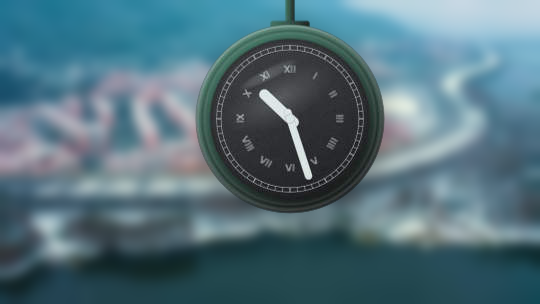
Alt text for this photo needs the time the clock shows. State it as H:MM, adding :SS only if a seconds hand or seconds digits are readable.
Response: 10:27
